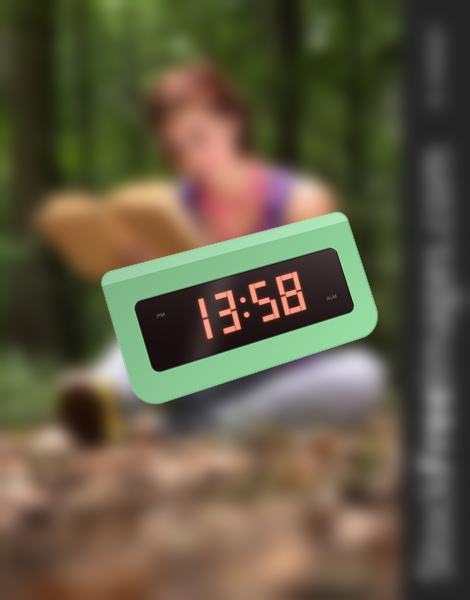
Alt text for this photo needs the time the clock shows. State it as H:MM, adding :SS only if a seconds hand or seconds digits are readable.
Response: 13:58
